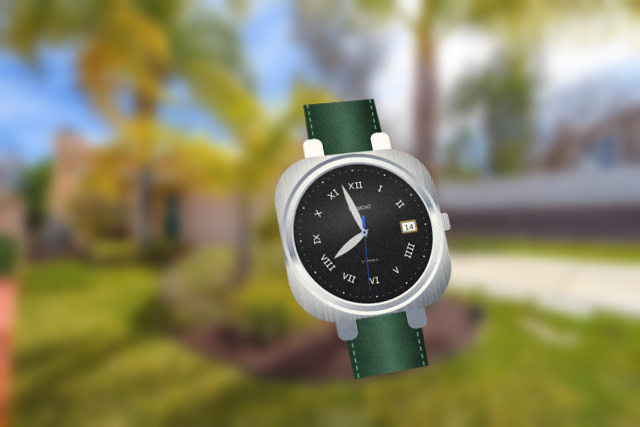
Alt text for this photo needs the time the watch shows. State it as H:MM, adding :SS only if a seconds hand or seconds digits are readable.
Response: 7:57:31
